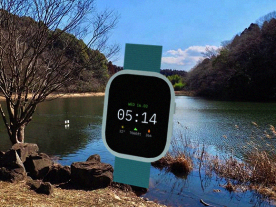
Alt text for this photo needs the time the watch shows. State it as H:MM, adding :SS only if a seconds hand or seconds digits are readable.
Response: 5:14
